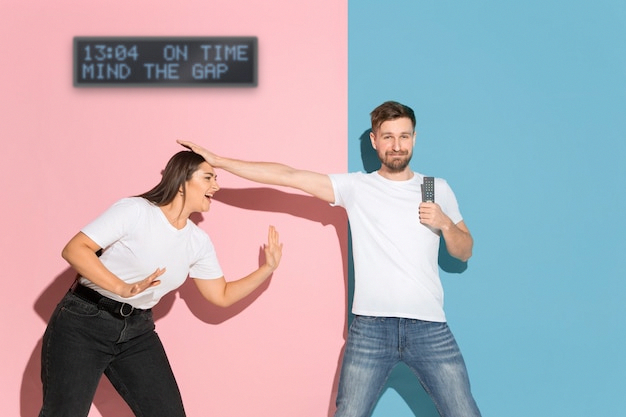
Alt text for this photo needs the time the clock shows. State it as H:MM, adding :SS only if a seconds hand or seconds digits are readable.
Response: 13:04
